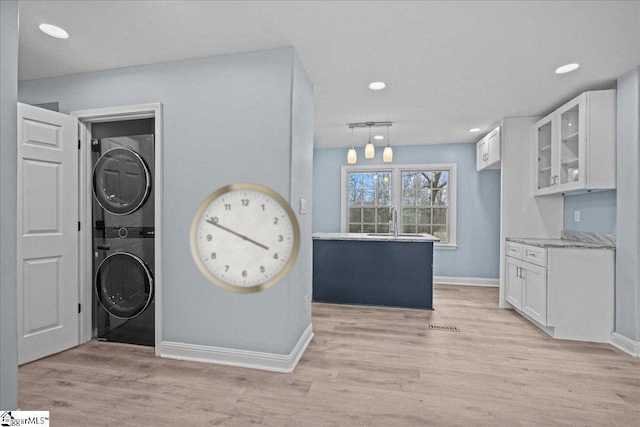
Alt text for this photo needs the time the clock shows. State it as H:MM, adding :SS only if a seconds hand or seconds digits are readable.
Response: 3:49
